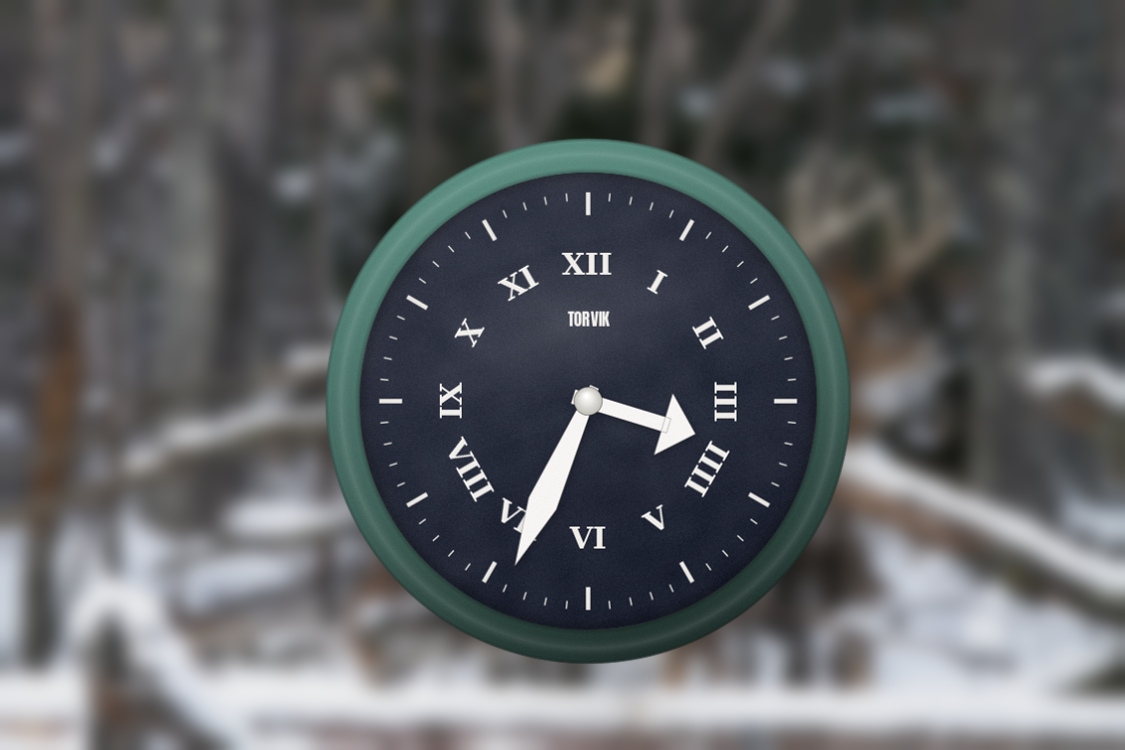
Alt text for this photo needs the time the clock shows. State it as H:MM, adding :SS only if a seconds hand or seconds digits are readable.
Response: 3:34
